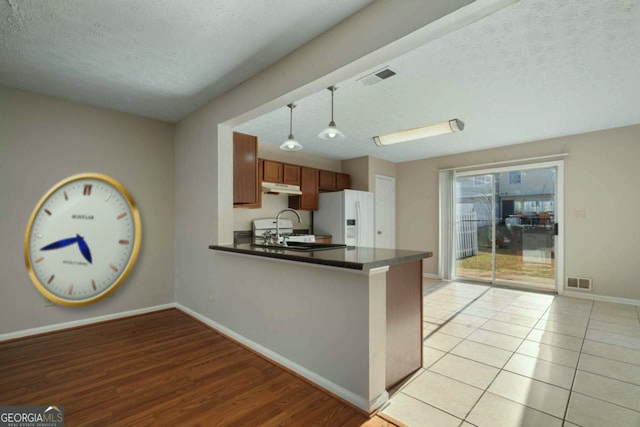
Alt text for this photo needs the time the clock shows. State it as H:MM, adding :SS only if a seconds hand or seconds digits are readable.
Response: 4:42
